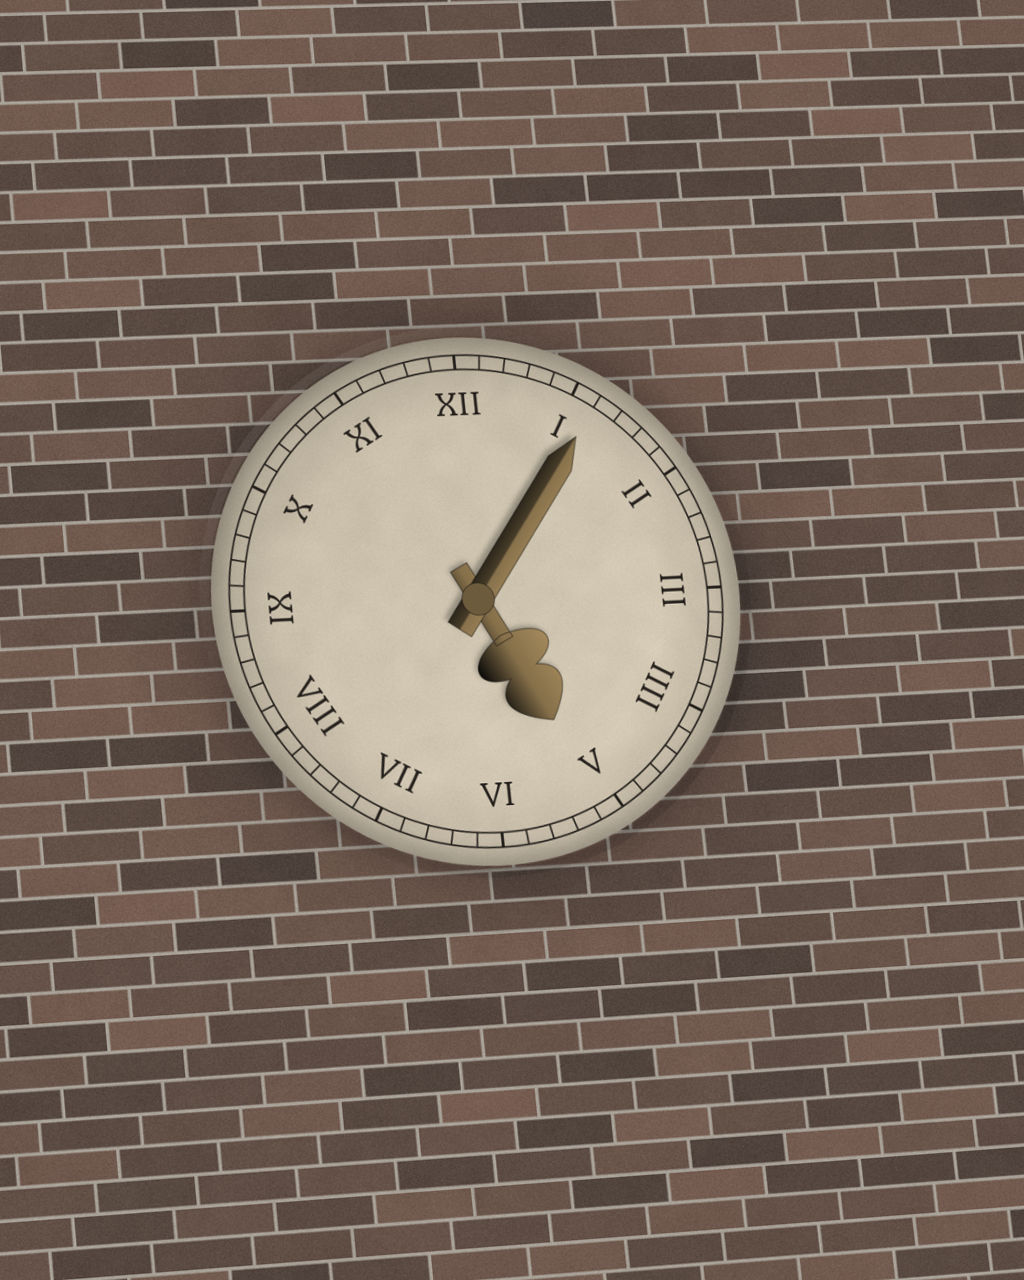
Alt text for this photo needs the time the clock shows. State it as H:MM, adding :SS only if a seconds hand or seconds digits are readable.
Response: 5:06
